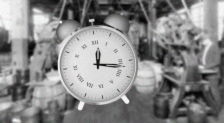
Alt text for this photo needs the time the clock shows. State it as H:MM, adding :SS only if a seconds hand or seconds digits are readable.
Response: 12:17
